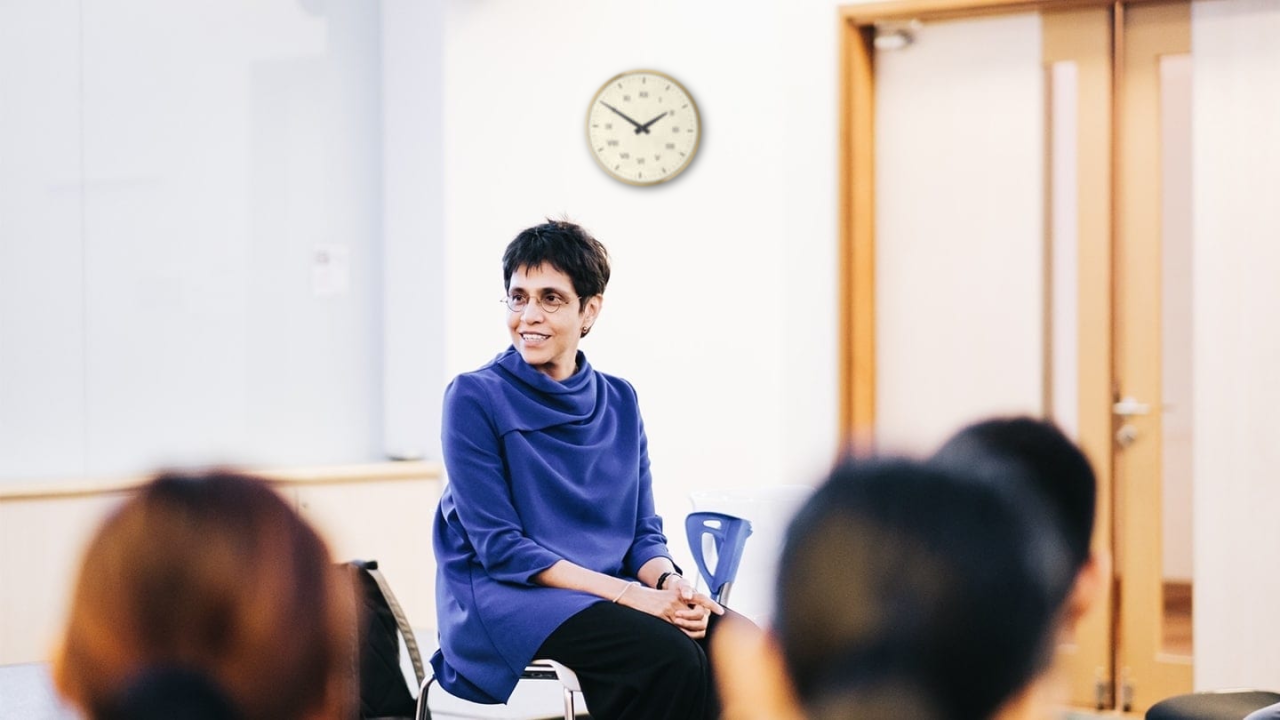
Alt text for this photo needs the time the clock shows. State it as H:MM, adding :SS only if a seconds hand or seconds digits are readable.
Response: 1:50
